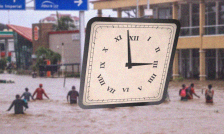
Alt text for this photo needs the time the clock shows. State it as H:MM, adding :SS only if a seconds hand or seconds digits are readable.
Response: 2:58
